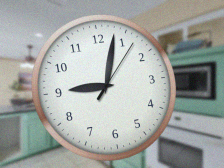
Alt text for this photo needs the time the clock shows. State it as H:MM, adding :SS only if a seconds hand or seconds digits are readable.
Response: 9:03:07
